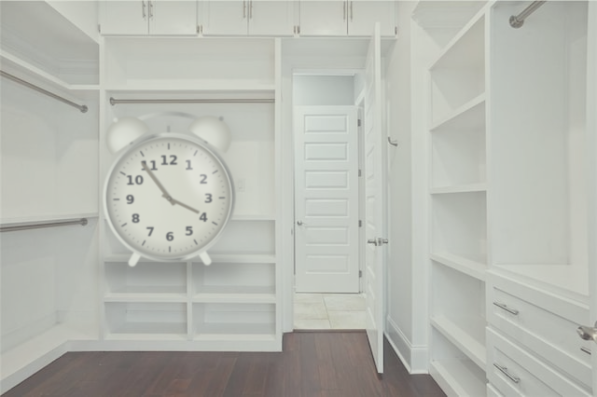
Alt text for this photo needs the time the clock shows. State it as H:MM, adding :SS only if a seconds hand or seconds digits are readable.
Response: 3:54
